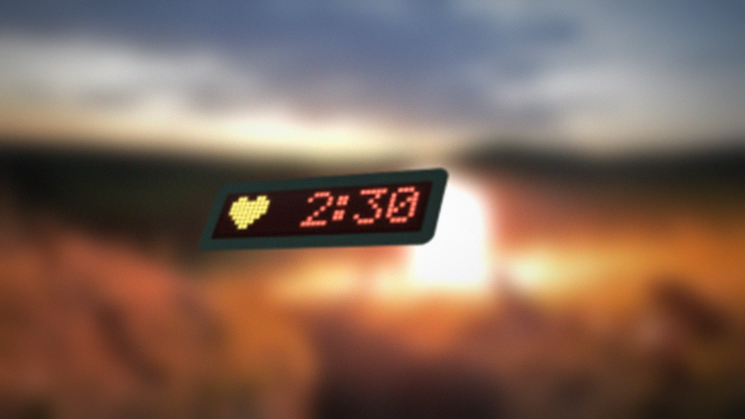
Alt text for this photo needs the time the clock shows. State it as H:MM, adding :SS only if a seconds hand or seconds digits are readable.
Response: 2:30
